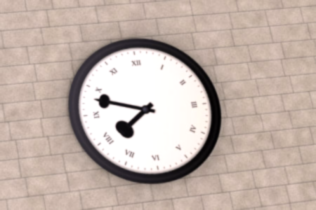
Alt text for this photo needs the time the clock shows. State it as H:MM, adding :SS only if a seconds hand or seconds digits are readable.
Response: 7:48
